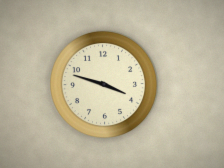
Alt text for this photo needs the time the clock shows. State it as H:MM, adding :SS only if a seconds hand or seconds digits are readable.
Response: 3:48
